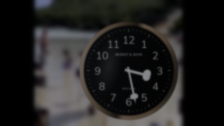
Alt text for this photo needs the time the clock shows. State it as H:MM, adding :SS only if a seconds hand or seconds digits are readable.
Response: 3:28
